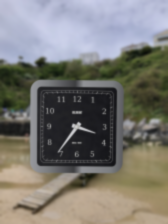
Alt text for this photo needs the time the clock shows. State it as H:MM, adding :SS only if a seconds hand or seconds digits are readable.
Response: 3:36
